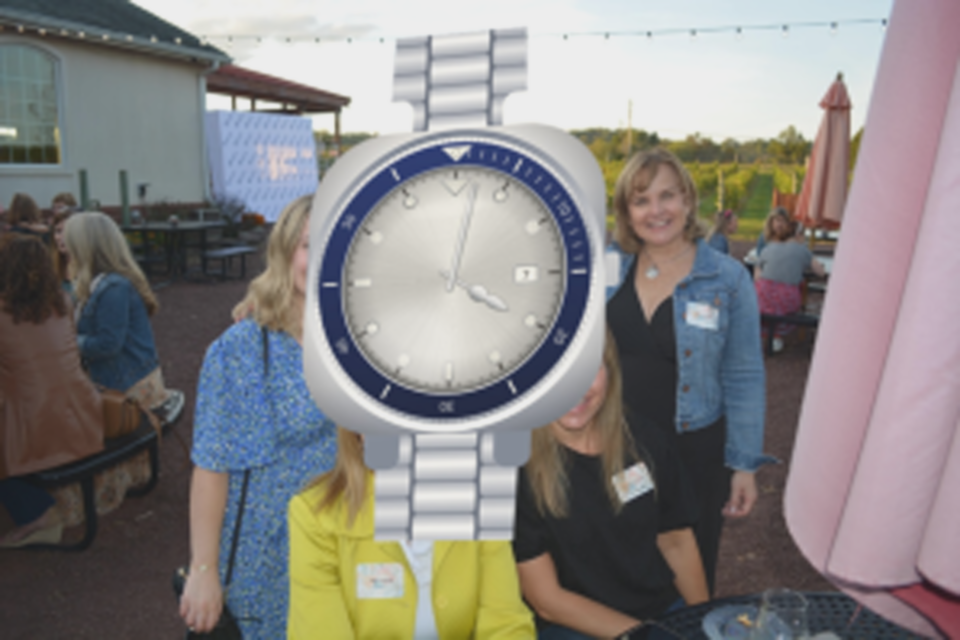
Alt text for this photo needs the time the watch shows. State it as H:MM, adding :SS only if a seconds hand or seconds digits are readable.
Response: 4:02
